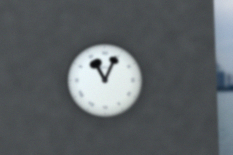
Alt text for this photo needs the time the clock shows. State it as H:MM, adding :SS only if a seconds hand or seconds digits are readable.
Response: 11:04
